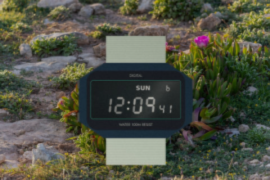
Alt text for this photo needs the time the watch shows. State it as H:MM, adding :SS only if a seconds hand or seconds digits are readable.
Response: 12:09:41
